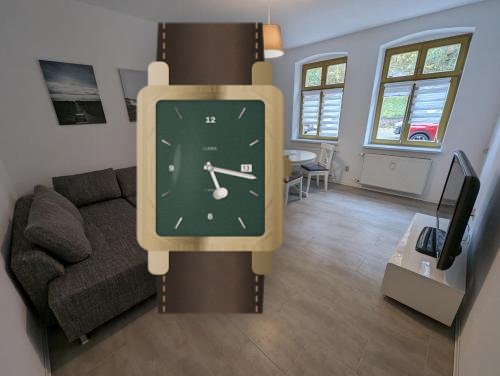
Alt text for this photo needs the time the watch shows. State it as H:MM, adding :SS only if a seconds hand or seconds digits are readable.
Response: 5:17
